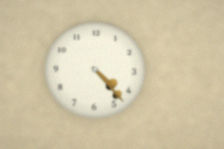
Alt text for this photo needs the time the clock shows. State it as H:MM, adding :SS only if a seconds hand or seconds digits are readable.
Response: 4:23
